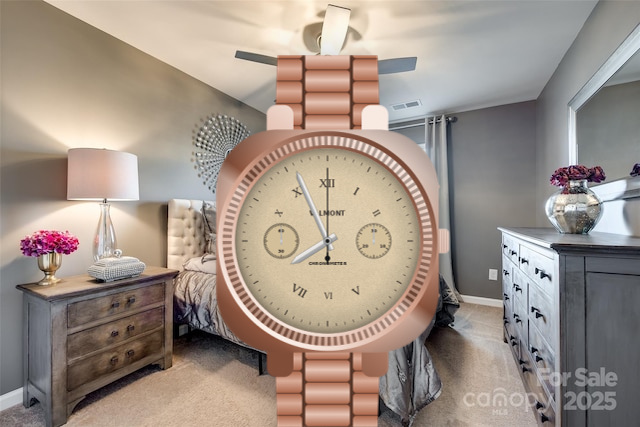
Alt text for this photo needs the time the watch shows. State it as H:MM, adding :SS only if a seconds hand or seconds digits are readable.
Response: 7:56
